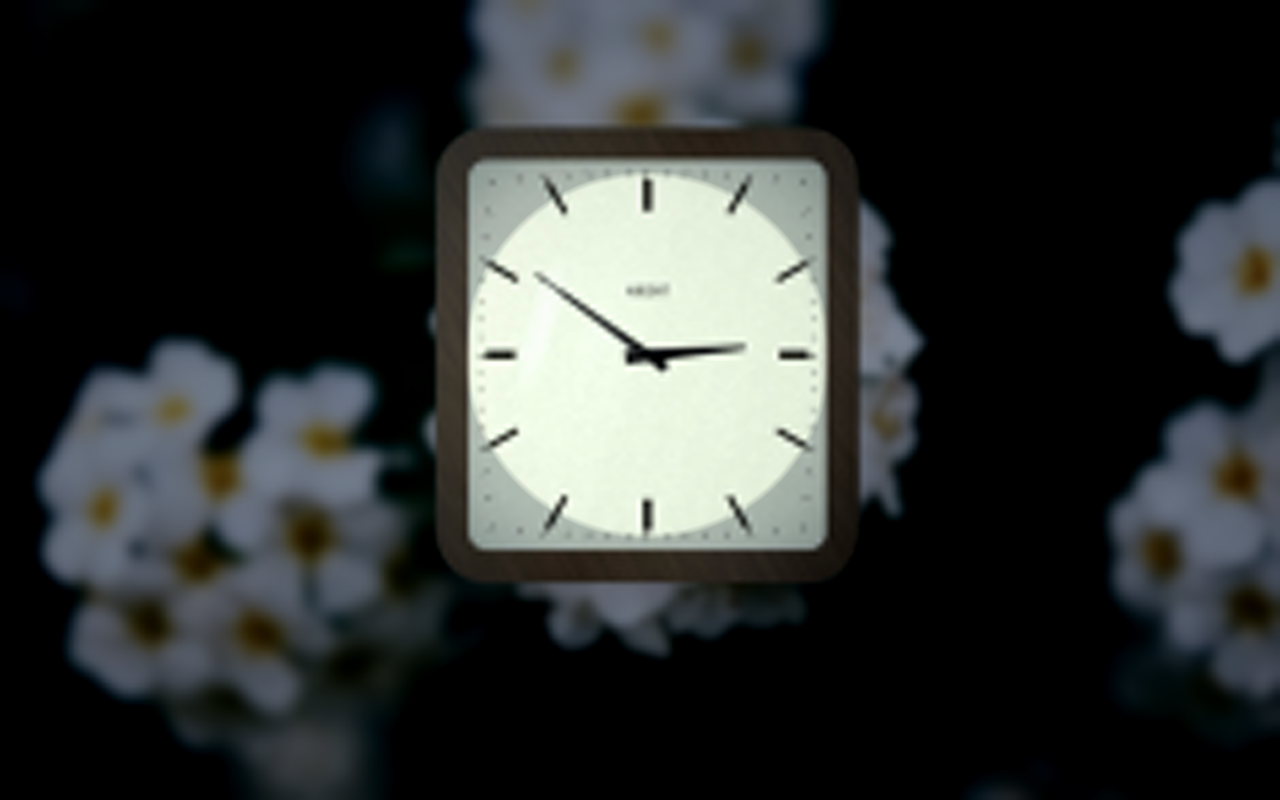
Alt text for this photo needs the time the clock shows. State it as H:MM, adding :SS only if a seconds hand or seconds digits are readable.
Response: 2:51
